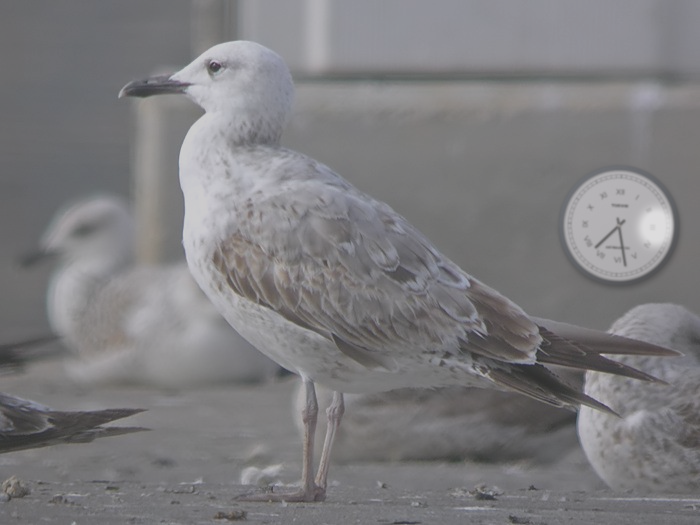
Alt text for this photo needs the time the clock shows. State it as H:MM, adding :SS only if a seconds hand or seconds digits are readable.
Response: 7:28
